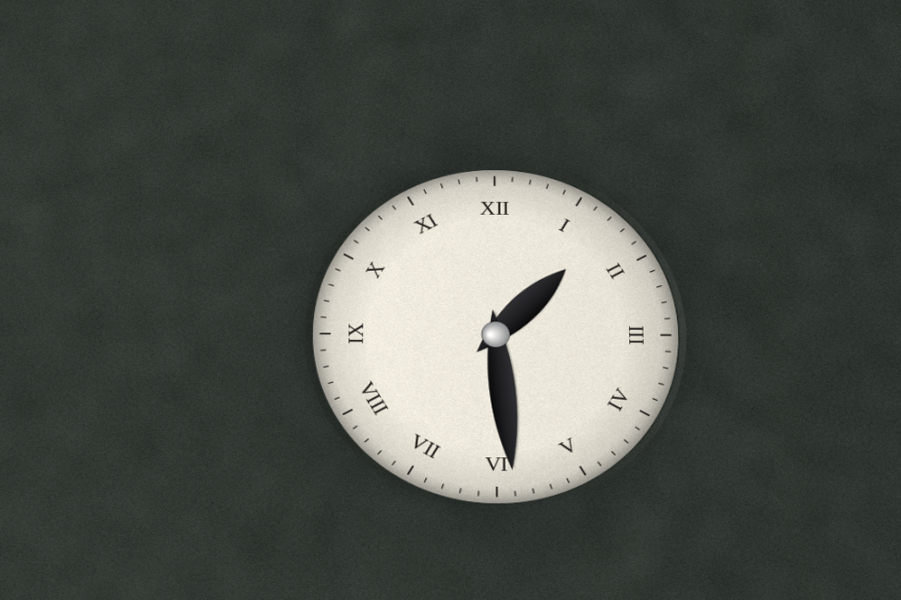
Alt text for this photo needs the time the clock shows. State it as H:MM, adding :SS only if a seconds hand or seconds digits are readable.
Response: 1:29
